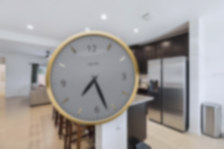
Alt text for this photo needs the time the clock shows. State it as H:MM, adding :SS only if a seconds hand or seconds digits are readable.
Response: 7:27
